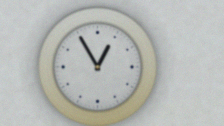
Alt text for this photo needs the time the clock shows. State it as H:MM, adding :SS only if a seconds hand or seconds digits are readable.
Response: 12:55
